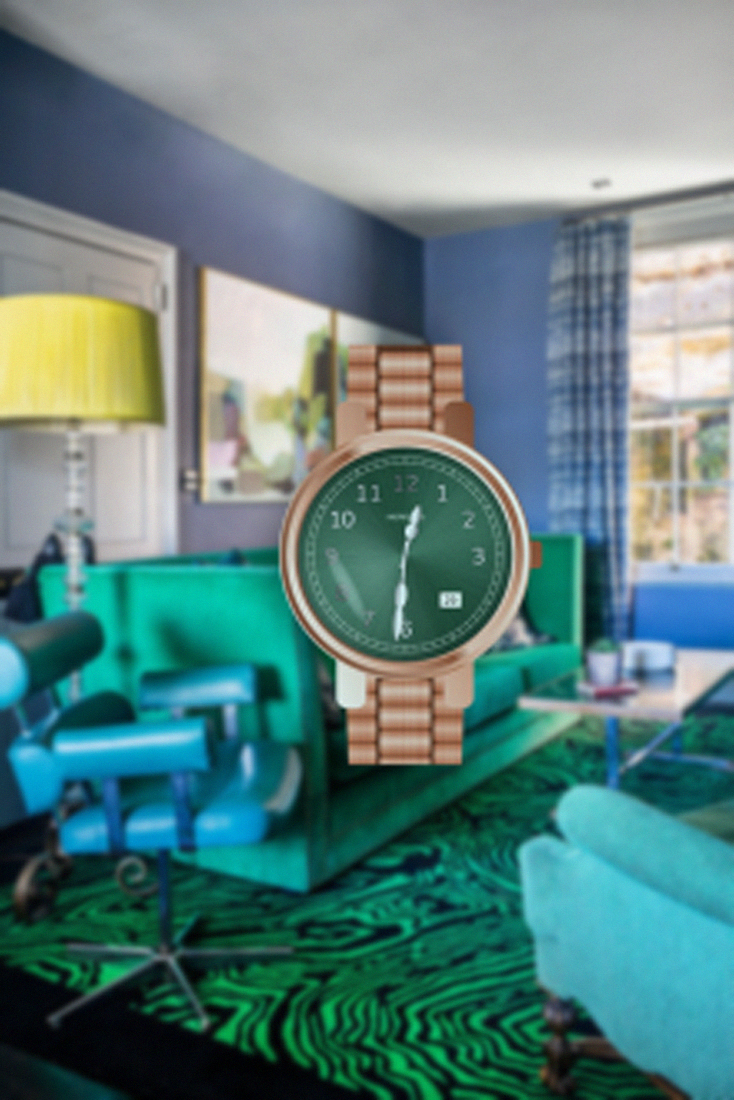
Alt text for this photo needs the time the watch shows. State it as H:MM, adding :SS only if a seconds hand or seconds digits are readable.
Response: 12:31
